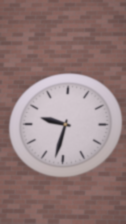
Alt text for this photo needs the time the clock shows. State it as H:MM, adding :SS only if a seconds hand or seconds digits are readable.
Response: 9:32
